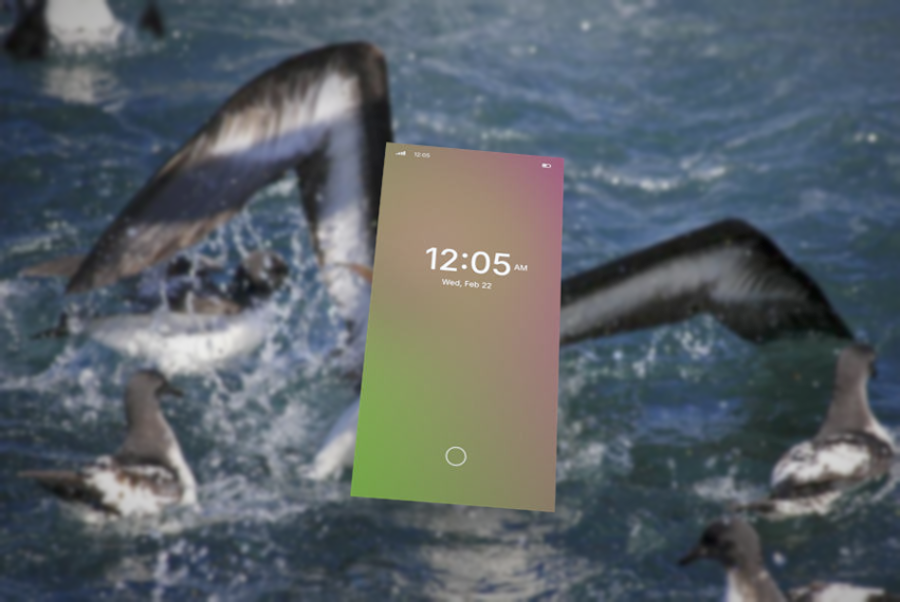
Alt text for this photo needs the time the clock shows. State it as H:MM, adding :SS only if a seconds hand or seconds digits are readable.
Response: 12:05
